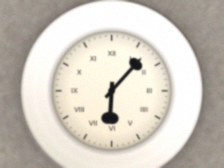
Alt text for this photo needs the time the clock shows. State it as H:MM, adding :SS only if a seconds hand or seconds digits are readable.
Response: 6:07
